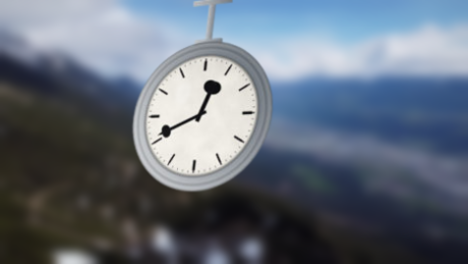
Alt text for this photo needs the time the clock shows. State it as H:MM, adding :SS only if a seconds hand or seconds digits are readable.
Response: 12:41
